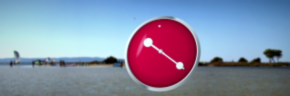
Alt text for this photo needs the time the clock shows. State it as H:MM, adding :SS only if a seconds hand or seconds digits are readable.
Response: 10:22
